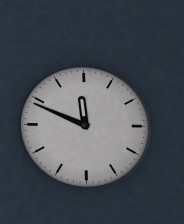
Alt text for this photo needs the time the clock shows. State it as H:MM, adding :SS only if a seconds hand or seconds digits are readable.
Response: 11:49
